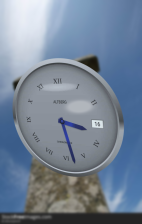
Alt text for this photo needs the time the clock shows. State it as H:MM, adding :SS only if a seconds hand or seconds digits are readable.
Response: 3:28
